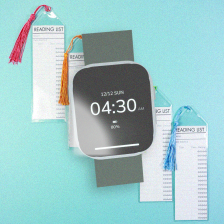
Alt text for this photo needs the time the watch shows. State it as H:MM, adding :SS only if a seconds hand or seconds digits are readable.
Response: 4:30
